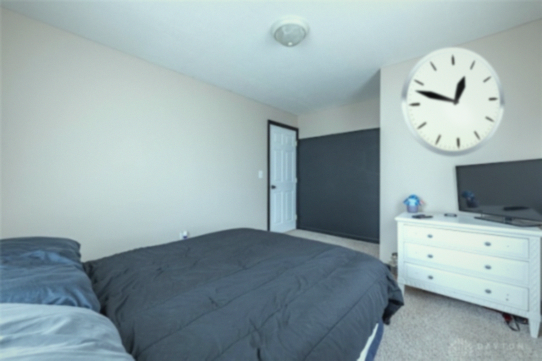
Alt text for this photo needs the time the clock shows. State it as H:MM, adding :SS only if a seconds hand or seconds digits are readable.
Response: 12:48
